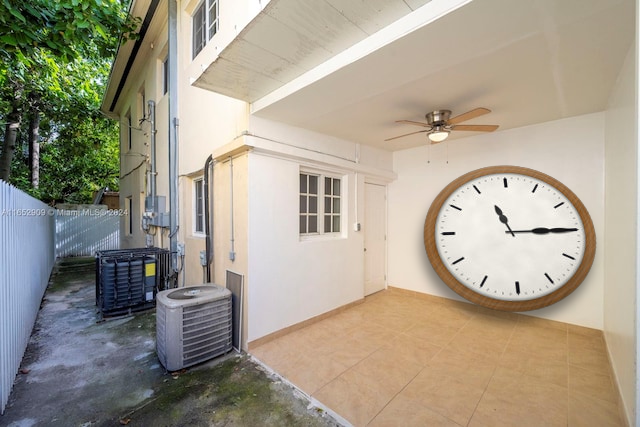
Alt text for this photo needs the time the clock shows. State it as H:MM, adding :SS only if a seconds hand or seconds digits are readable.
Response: 11:15
